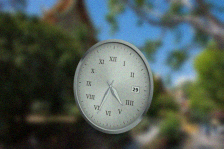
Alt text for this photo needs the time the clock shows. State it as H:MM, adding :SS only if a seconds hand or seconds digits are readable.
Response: 4:34
